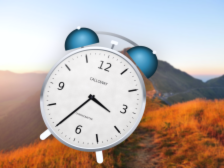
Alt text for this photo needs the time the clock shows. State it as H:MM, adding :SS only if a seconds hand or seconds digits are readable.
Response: 3:35
